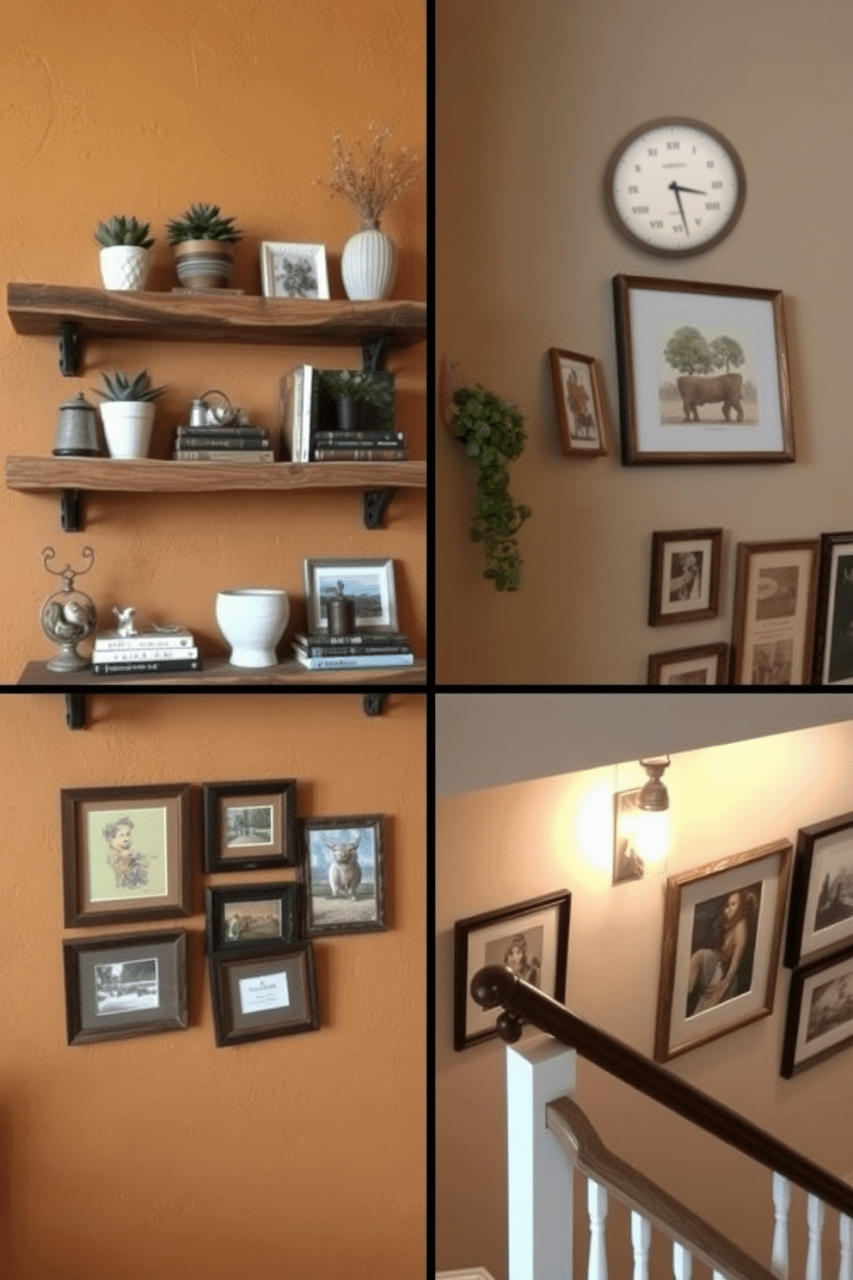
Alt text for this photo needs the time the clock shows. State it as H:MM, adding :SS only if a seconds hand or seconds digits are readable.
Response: 3:28
